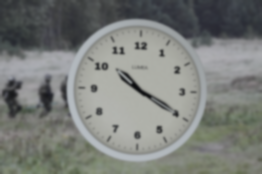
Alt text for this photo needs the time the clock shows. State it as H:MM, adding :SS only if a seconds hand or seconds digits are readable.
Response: 10:20
